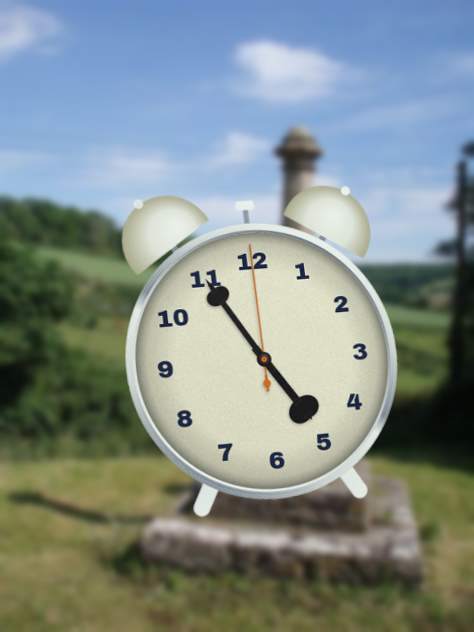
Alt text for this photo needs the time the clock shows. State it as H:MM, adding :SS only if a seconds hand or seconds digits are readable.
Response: 4:55:00
